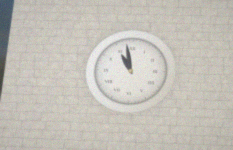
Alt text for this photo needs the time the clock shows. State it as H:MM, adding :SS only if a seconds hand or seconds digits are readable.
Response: 10:58
